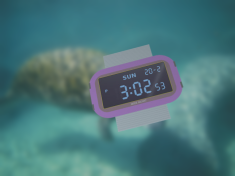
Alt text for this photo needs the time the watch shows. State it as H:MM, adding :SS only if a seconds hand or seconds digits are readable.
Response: 3:02:53
